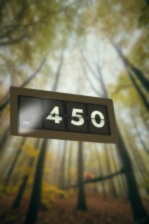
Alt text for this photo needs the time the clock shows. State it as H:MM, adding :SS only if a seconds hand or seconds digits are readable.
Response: 4:50
